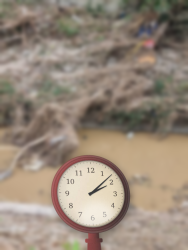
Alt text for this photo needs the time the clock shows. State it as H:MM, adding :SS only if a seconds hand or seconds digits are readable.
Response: 2:08
